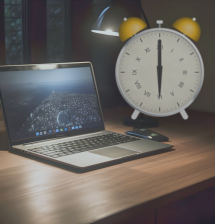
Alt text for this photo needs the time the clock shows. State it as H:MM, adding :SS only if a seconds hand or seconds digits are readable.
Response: 6:00
